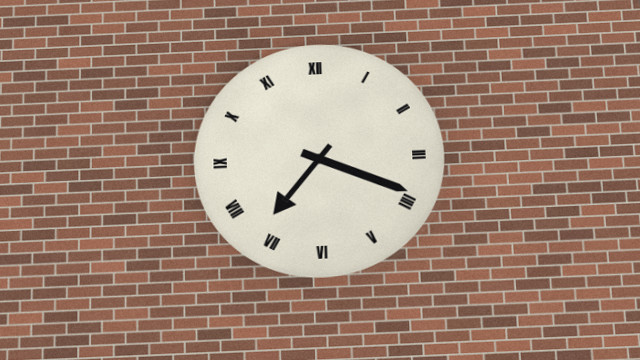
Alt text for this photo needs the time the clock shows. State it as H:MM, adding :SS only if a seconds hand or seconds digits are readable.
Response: 7:19
